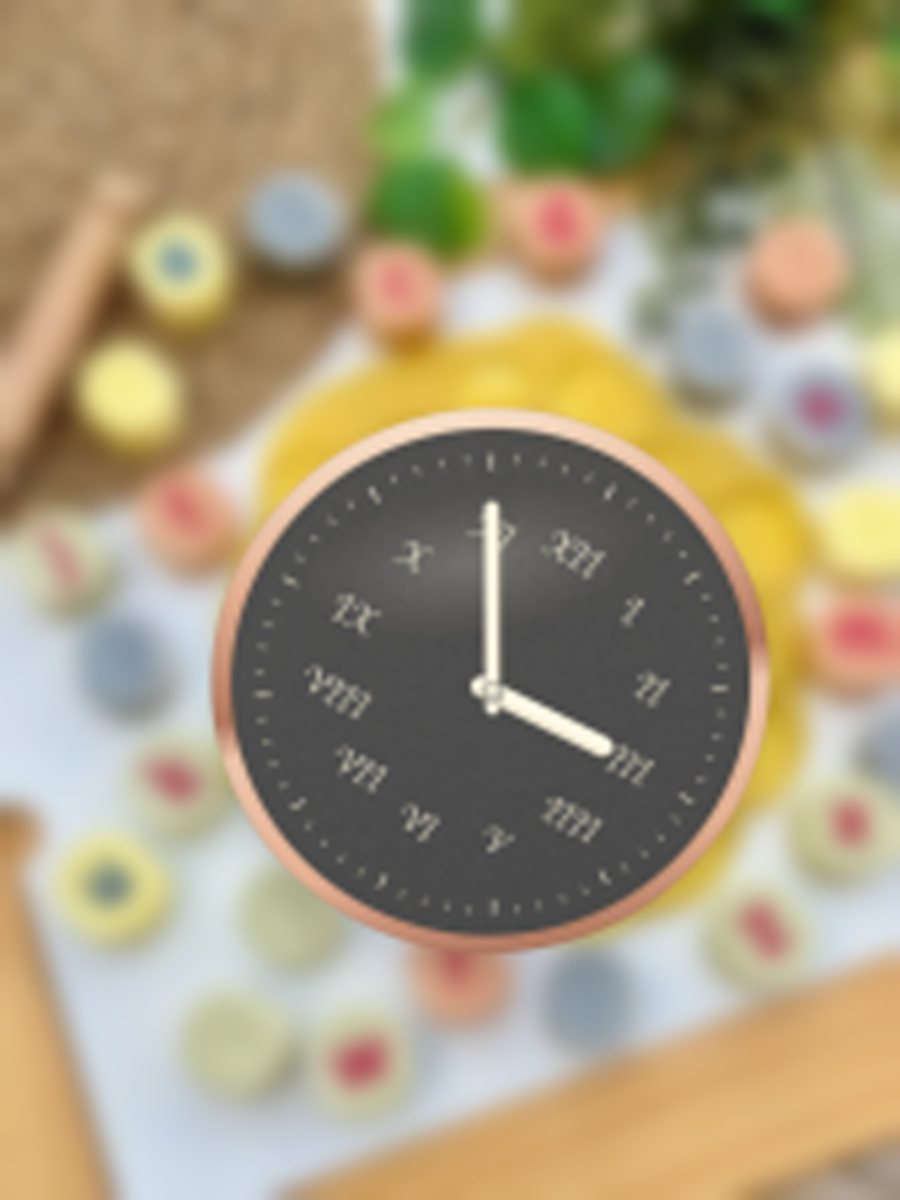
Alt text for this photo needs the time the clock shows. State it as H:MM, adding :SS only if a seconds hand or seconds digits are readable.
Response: 2:55
